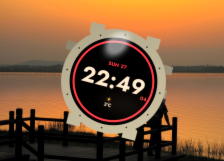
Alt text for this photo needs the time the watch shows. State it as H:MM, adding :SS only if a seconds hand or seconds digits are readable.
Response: 22:49
